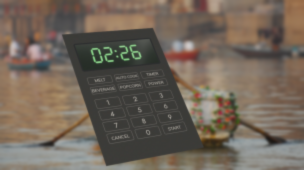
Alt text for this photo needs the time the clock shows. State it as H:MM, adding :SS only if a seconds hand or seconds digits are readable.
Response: 2:26
